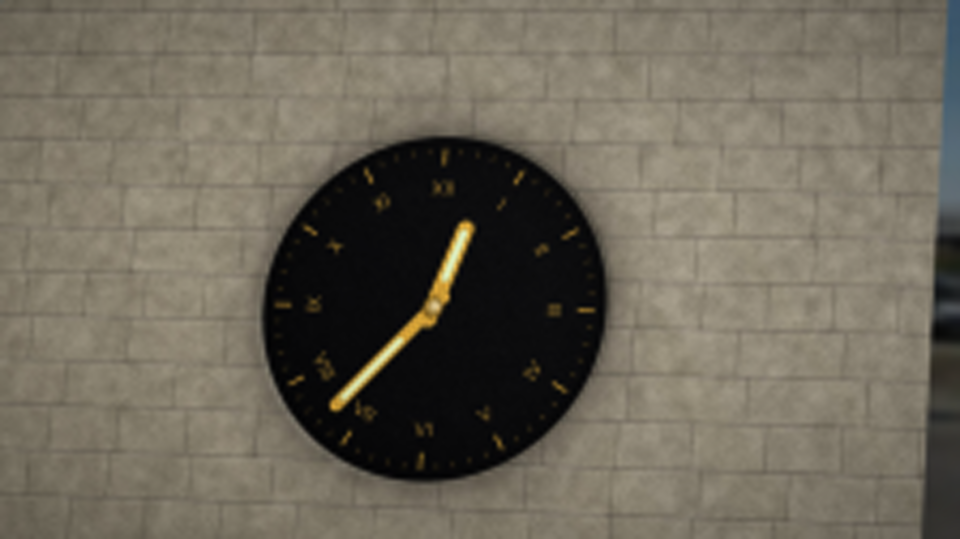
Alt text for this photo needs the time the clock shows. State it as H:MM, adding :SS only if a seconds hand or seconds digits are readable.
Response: 12:37
